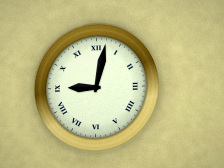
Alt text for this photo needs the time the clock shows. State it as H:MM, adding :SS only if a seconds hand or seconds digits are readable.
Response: 9:02
